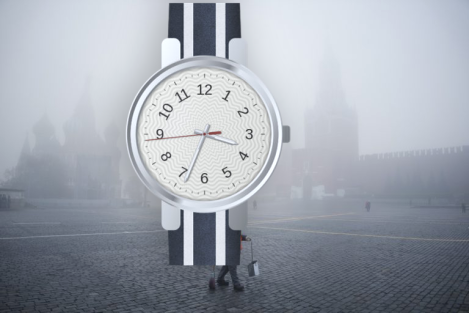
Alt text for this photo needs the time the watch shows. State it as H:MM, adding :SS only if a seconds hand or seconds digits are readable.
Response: 3:33:44
